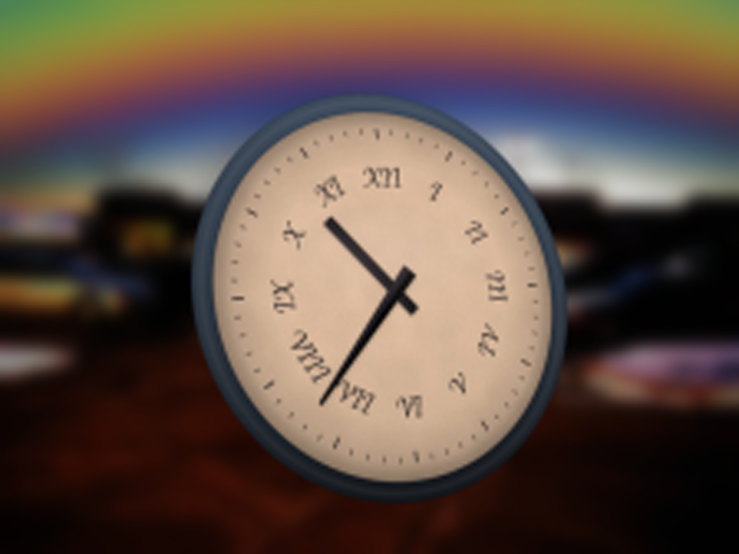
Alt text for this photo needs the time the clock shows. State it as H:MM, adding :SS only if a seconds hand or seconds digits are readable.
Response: 10:37
